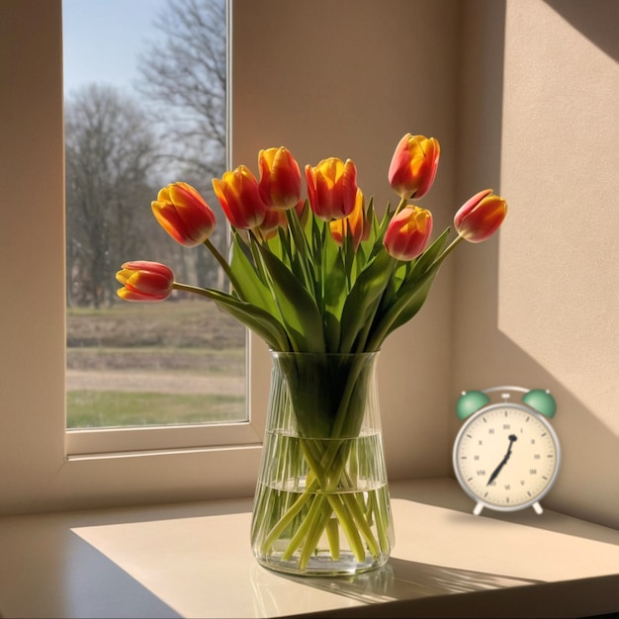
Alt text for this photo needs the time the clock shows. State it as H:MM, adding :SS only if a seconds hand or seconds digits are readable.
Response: 12:36
